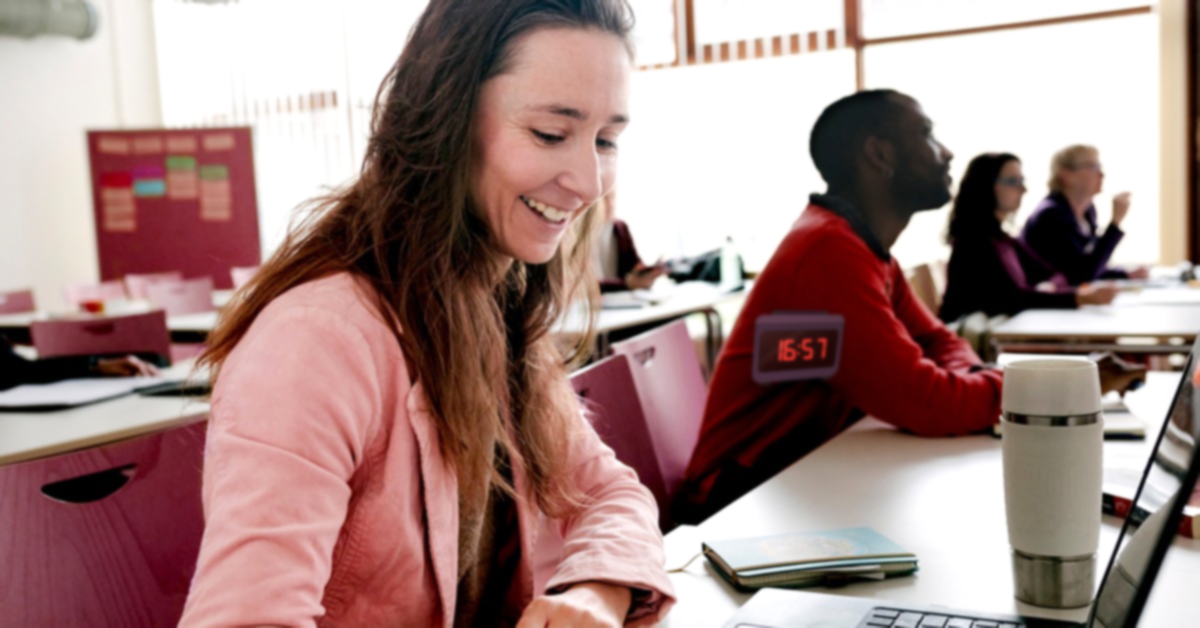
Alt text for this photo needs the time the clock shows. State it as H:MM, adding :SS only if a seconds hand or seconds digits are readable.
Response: 16:57
